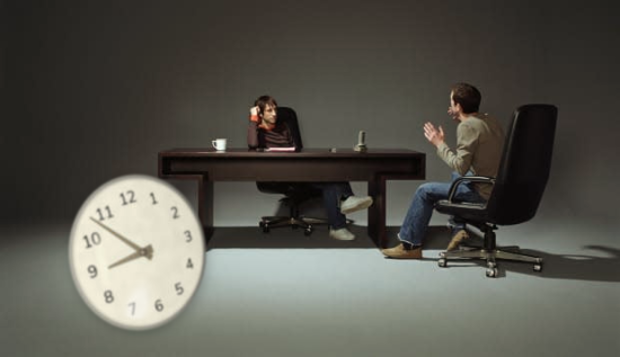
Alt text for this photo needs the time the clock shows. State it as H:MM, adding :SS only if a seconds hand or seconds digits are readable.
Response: 8:53
